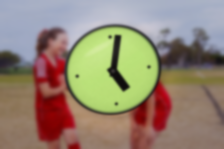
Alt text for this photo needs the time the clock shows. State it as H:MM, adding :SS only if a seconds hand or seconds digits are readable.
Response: 5:02
